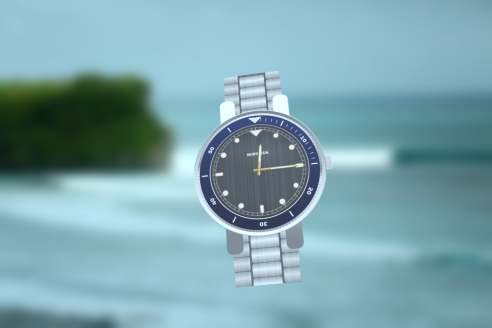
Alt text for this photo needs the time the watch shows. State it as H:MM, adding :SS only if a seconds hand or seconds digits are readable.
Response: 12:15
